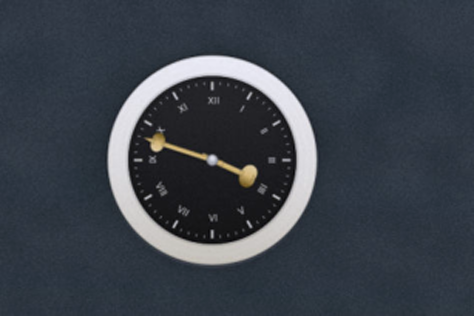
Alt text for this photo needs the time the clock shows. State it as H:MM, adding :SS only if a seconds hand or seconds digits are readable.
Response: 3:48
